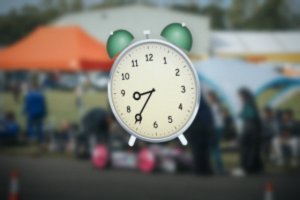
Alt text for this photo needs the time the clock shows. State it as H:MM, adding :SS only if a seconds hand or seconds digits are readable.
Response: 8:36
